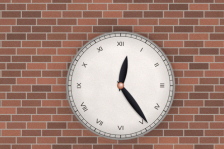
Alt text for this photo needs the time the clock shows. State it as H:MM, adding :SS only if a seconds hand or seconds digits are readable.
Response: 12:24
